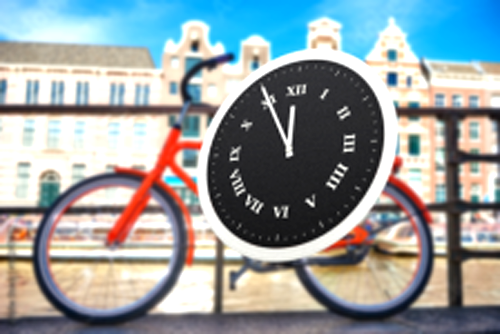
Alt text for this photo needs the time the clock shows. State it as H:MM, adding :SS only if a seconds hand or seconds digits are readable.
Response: 11:55
